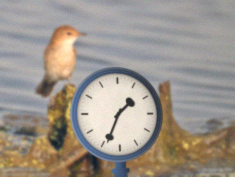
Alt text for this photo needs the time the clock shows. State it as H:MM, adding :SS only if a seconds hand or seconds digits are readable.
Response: 1:34
